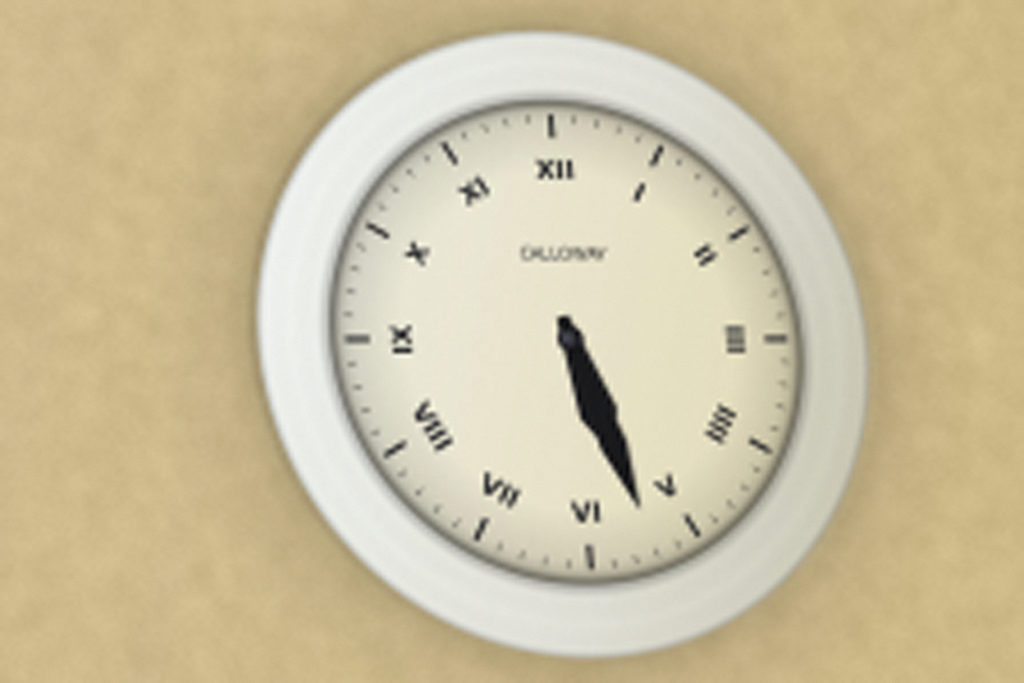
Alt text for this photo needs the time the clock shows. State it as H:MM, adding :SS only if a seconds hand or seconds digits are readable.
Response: 5:27
